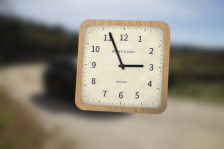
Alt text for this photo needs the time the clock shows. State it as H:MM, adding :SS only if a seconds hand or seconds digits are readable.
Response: 2:56
